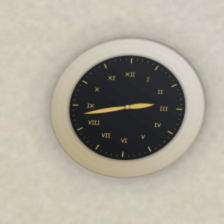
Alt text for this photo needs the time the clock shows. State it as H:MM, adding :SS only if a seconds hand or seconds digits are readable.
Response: 2:43
